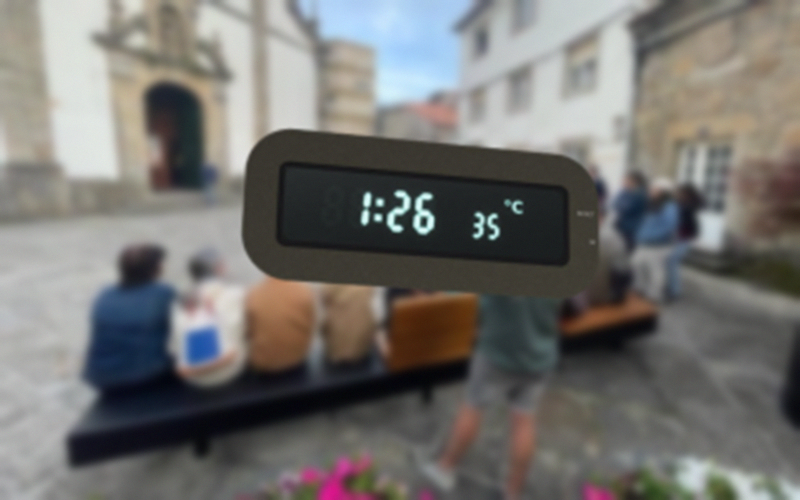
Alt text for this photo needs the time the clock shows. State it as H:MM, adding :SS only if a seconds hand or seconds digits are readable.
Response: 1:26
